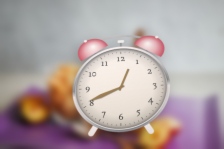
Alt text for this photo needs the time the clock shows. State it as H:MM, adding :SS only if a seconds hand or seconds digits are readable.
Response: 12:41
